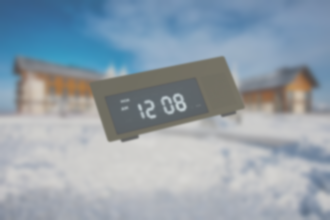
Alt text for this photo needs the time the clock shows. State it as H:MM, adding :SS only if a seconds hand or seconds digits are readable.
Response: 12:08
